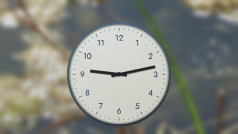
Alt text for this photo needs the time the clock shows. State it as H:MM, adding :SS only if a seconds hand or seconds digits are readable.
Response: 9:13
